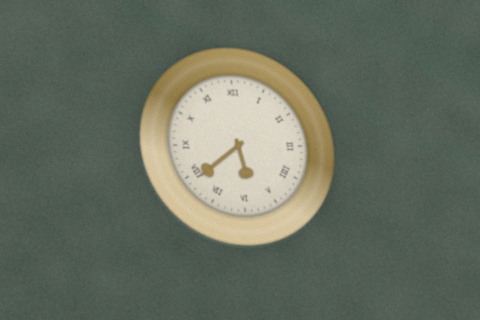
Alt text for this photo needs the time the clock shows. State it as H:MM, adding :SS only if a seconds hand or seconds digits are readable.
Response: 5:39
